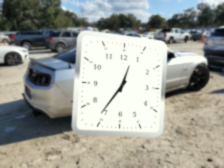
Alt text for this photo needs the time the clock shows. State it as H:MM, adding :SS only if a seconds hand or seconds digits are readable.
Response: 12:36
